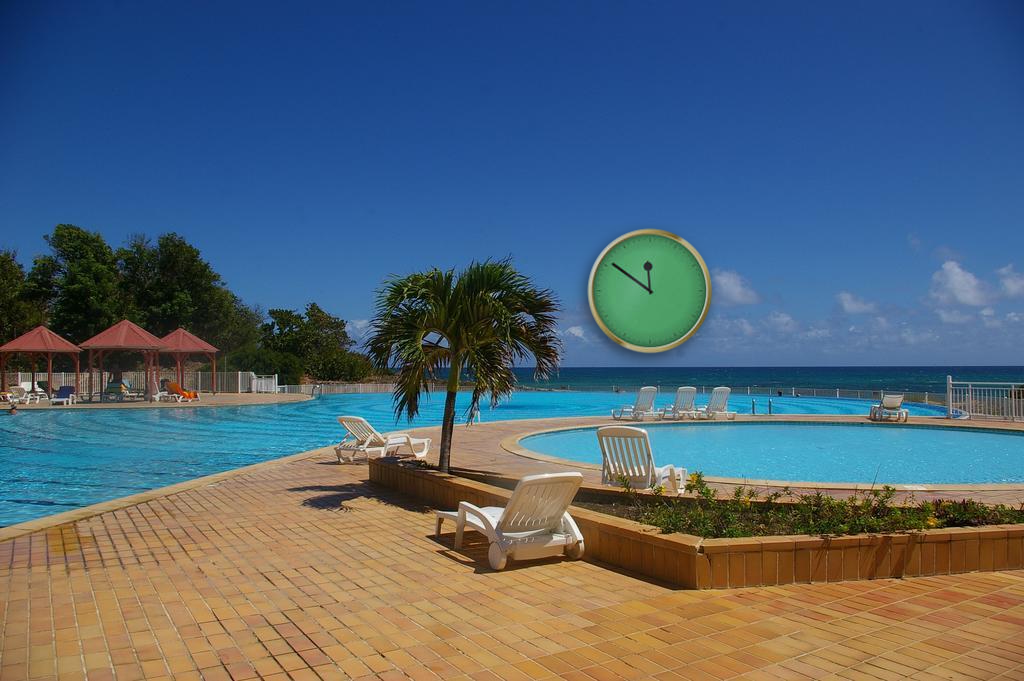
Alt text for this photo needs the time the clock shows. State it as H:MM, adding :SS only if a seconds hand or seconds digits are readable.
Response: 11:51
